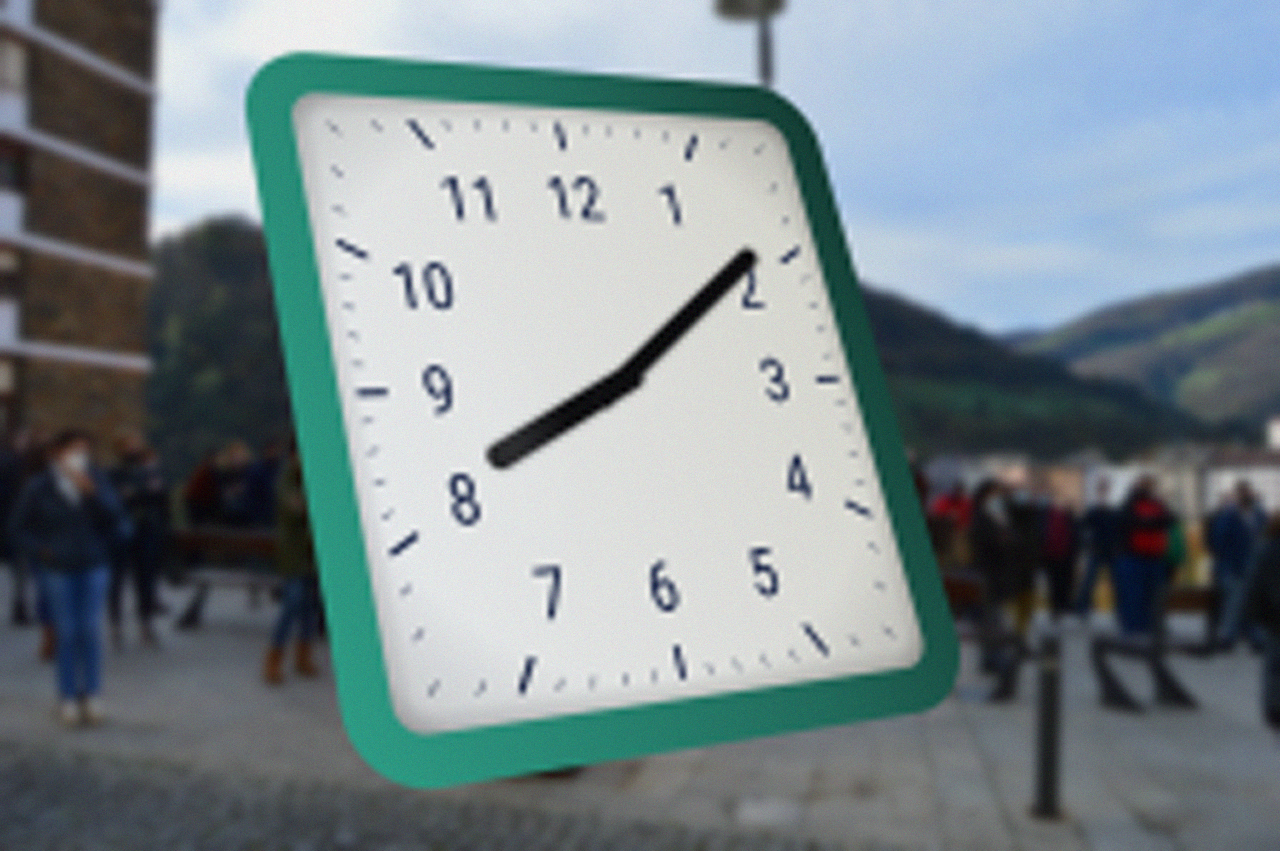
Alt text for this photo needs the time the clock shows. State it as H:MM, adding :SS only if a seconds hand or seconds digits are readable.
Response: 8:09
